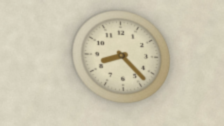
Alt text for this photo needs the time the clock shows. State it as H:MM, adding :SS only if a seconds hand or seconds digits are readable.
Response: 8:23
